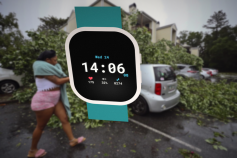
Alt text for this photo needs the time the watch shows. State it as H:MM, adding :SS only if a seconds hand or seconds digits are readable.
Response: 14:06
